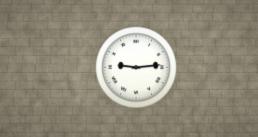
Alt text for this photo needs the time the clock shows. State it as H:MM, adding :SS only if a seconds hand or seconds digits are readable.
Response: 9:14
